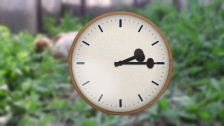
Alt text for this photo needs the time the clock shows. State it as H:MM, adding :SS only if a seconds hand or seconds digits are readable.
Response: 2:15
